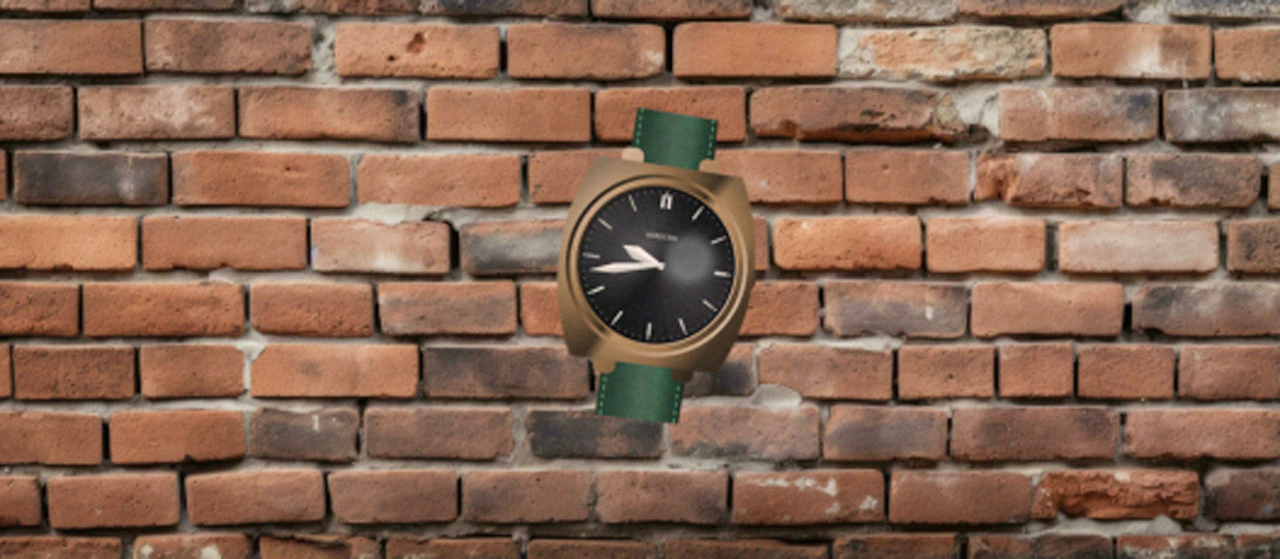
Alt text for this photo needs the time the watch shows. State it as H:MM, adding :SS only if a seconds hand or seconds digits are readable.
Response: 9:43
